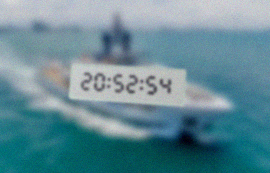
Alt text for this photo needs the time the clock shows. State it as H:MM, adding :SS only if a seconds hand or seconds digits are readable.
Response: 20:52:54
